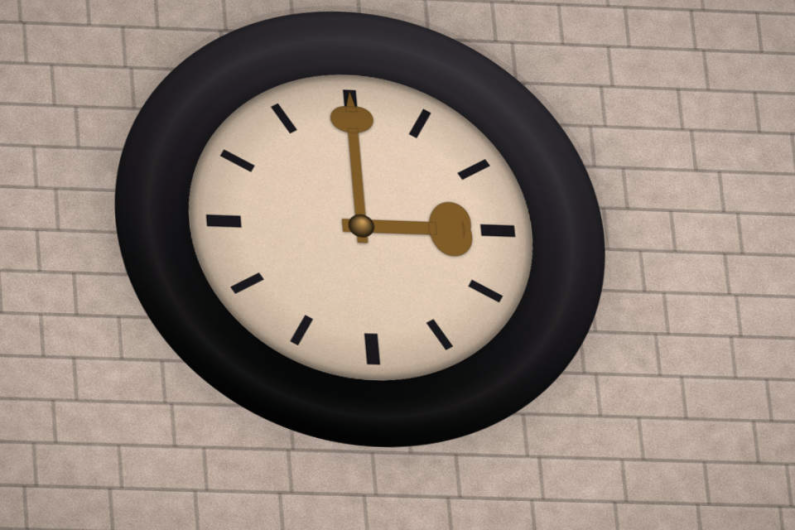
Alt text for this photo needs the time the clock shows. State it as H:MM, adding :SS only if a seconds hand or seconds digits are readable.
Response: 3:00
